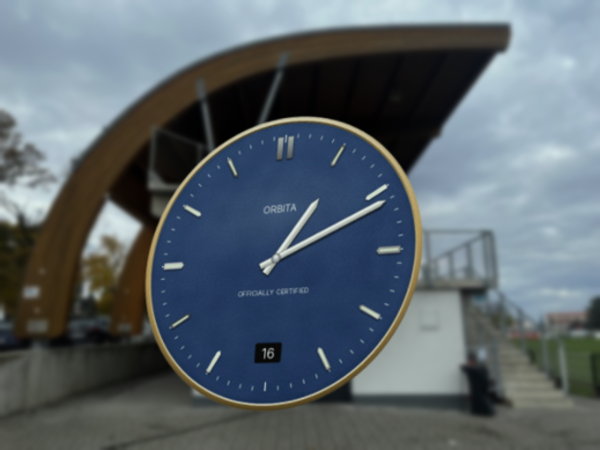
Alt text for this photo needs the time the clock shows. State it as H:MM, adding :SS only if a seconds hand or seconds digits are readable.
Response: 1:11
